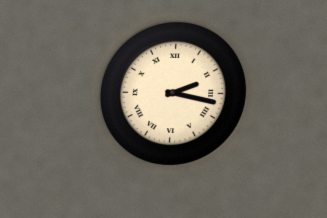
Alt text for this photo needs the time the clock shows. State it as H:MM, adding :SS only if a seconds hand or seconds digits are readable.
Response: 2:17
